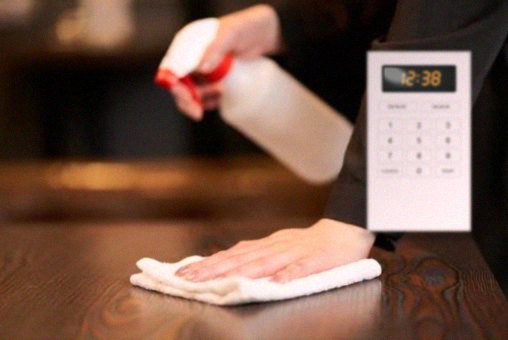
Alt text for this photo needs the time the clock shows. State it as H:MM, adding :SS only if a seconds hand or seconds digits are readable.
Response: 12:38
